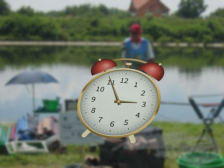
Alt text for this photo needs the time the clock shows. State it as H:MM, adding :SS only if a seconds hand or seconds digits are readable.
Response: 2:55
